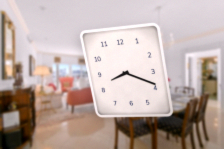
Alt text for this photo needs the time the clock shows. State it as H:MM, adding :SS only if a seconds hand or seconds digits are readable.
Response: 8:19
